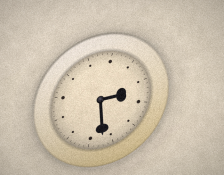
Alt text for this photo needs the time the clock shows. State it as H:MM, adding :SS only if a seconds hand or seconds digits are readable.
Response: 2:27
